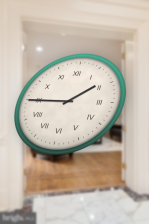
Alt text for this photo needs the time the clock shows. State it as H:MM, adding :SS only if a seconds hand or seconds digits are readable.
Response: 1:45
